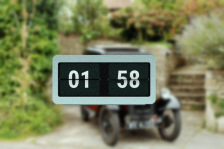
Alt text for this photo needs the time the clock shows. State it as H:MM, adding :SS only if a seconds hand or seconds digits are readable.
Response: 1:58
